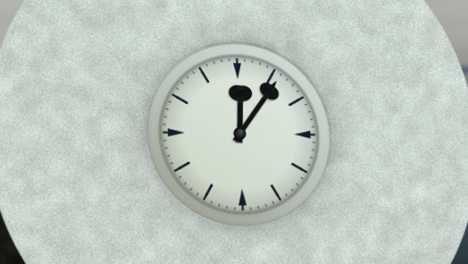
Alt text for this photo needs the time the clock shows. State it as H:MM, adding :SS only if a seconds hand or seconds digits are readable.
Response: 12:06
